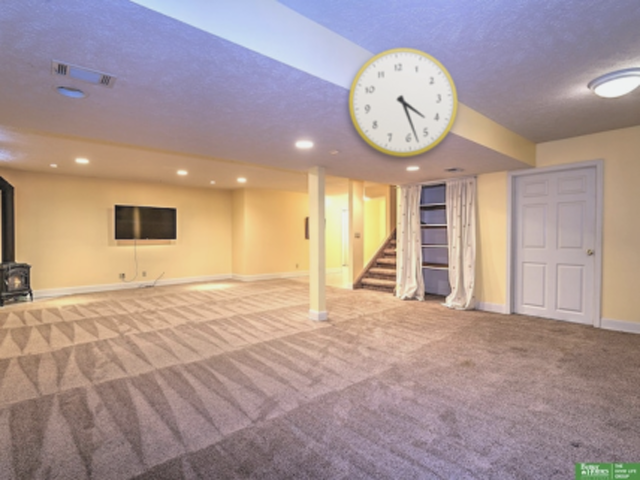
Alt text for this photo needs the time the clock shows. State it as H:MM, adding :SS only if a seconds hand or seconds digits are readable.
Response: 4:28
